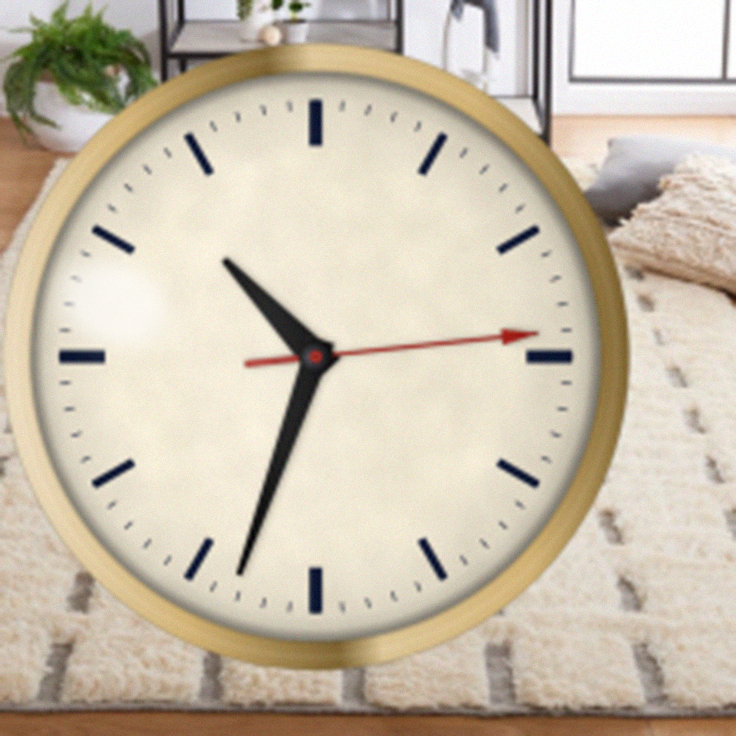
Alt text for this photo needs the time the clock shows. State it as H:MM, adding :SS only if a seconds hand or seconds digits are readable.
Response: 10:33:14
